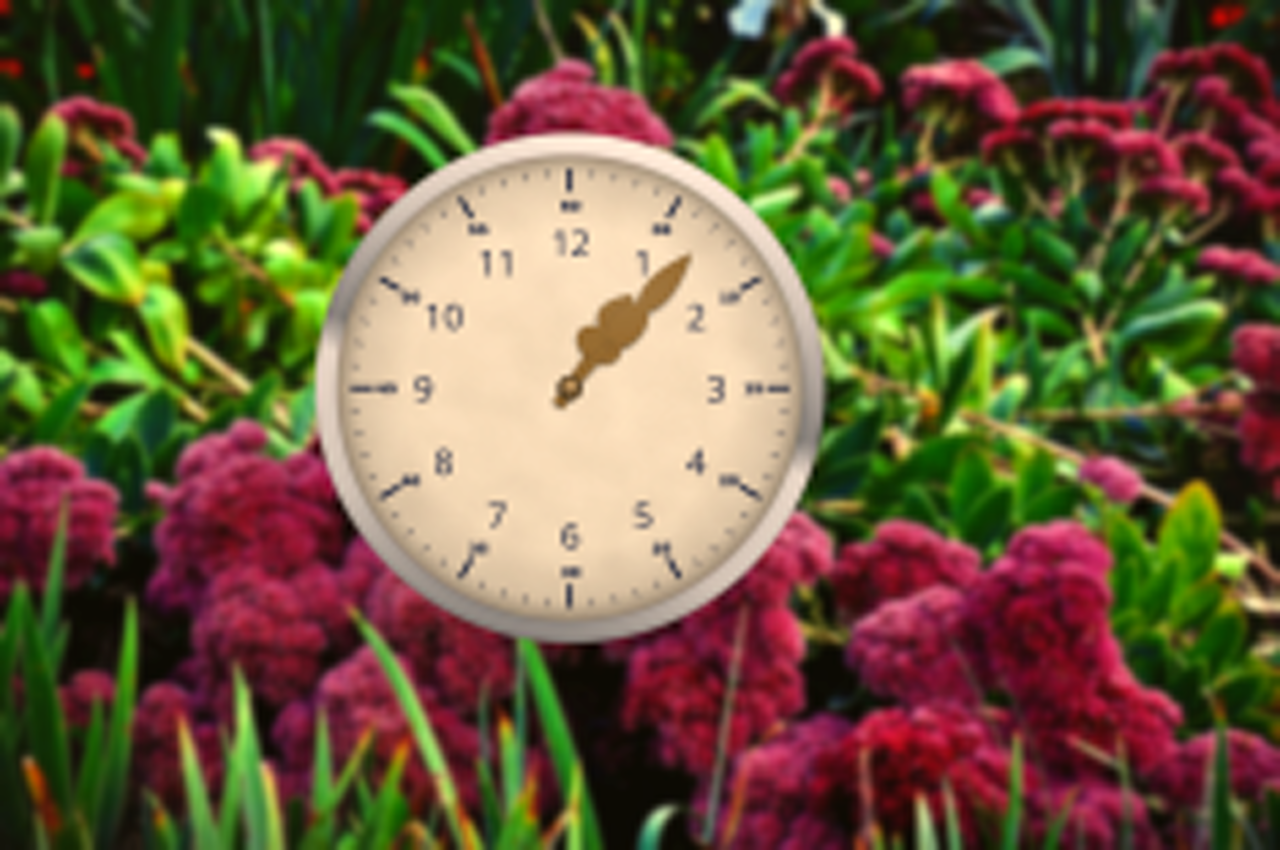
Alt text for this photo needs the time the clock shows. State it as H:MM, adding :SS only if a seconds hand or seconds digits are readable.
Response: 1:07
